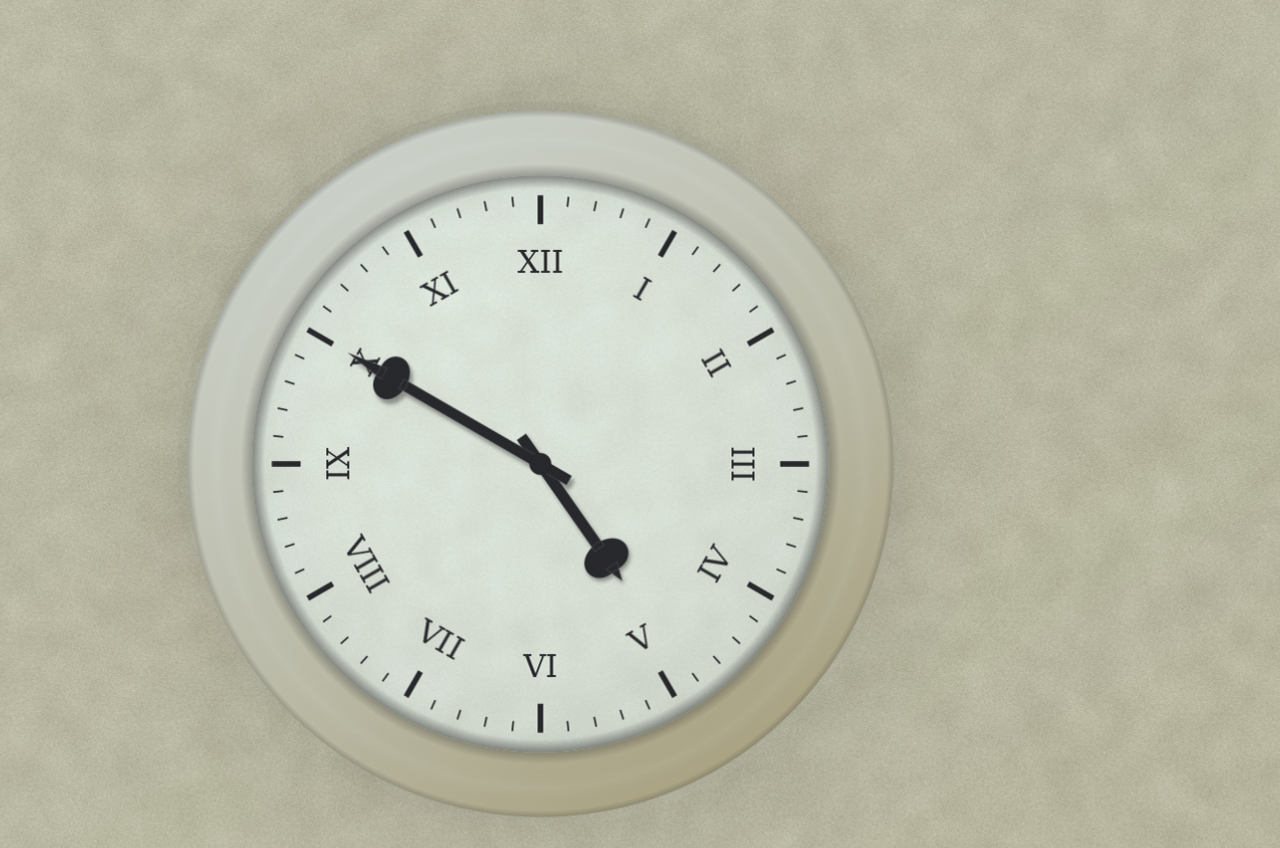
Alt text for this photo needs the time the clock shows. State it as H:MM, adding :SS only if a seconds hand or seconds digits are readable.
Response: 4:50
